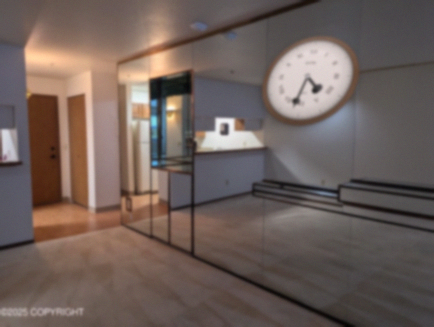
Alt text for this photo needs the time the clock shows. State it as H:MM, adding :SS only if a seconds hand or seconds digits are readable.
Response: 4:32
